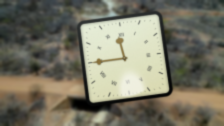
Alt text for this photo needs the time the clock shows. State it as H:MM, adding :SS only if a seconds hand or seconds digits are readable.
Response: 11:45
